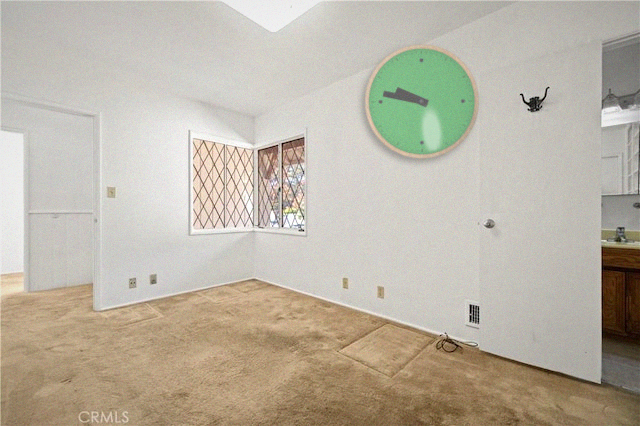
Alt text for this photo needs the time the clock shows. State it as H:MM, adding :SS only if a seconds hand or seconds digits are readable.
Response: 9:47
